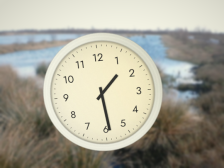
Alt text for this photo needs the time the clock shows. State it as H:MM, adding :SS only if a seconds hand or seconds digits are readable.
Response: 1:29
